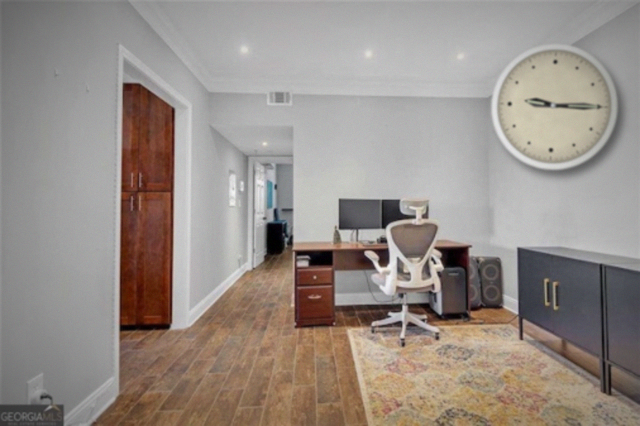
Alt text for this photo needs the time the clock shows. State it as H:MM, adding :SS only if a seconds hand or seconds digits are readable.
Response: 9:15
